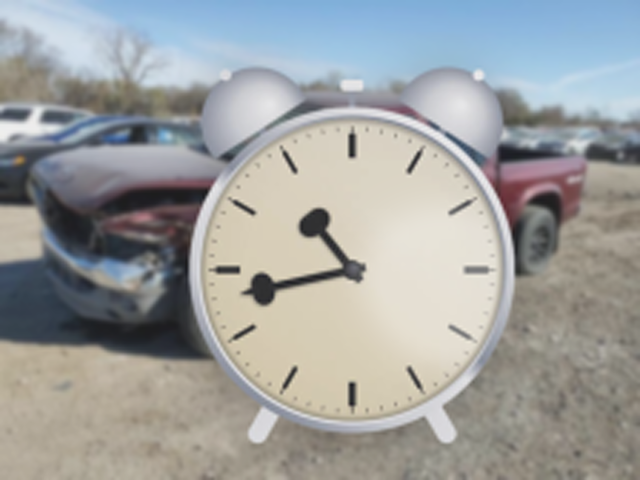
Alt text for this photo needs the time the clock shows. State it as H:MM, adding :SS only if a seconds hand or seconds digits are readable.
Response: 10:43
